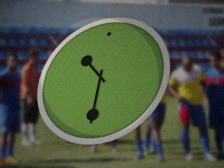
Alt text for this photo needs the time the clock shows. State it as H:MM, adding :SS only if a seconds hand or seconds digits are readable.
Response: 10:30
